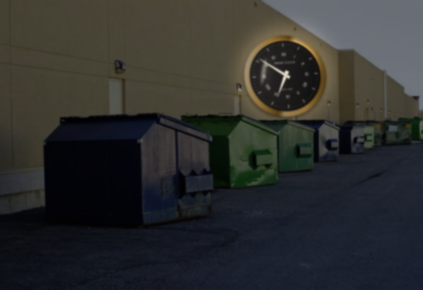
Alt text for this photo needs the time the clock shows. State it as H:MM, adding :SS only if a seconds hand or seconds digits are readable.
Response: 6:51
